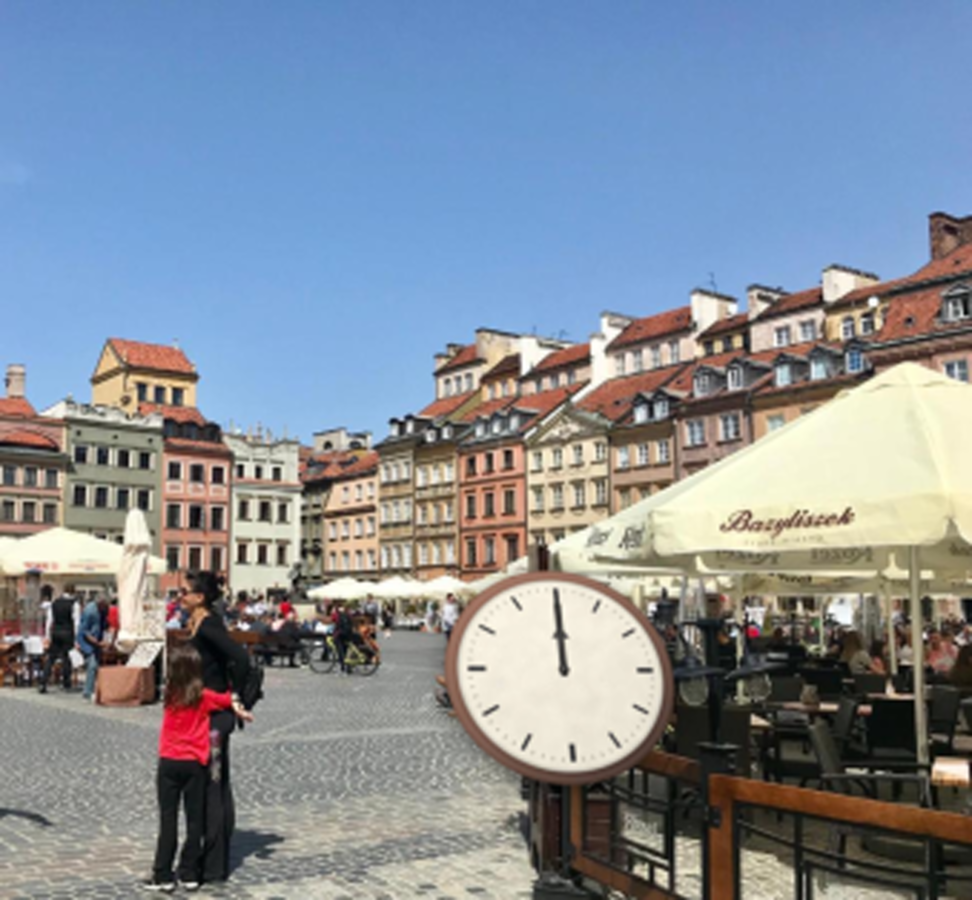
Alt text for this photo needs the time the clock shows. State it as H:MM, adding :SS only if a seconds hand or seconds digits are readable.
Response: 12:00
